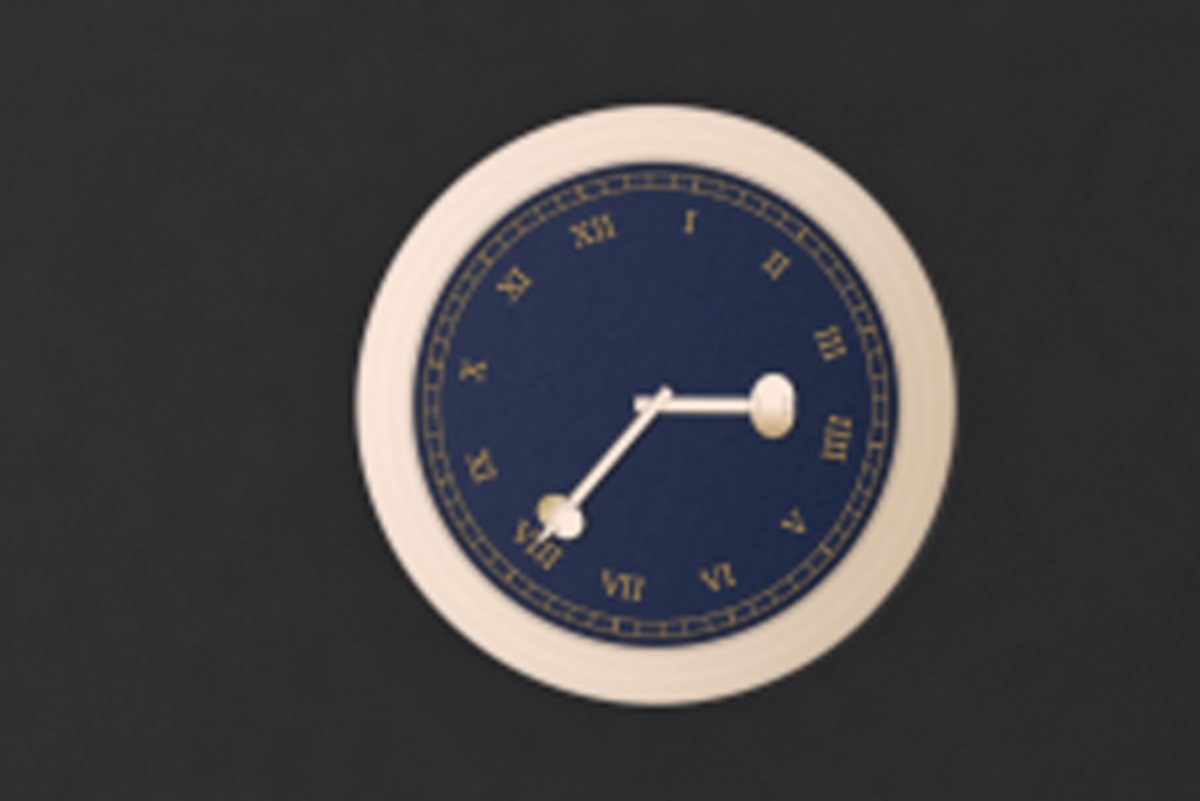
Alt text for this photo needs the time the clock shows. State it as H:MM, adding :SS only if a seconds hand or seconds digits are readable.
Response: 3:40
